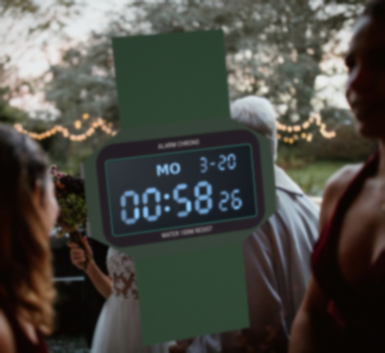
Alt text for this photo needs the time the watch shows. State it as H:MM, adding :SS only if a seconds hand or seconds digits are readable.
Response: 0:58:26
